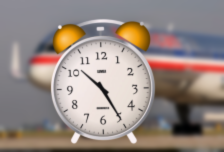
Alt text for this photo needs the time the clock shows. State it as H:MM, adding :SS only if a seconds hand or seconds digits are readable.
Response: 10:25
